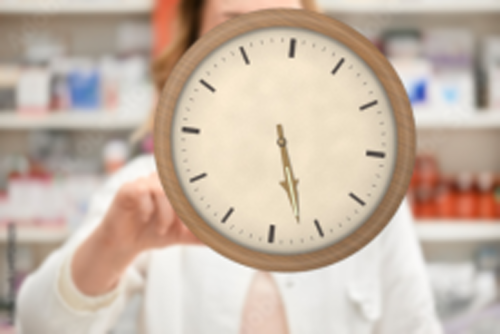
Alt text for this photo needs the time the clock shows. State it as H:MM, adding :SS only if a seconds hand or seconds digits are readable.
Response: 5:27
